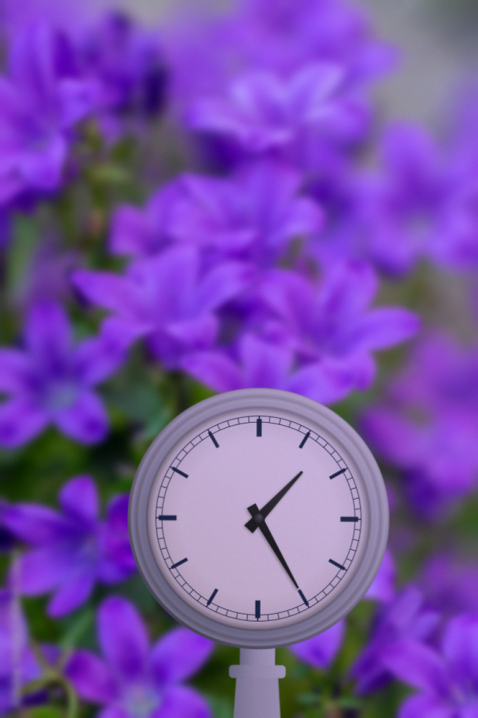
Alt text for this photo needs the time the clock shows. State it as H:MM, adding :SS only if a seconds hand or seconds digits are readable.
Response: 1:25
